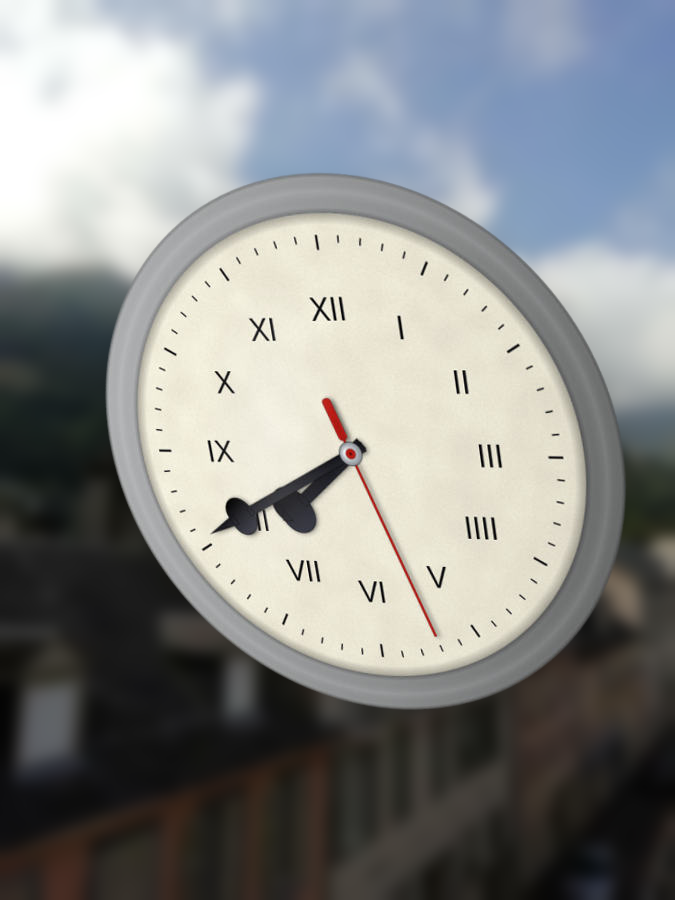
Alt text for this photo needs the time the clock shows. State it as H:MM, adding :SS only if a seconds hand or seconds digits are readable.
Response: 7:40:27
